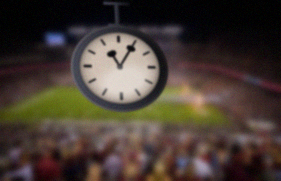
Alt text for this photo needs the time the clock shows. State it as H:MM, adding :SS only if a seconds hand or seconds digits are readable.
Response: 11:05
